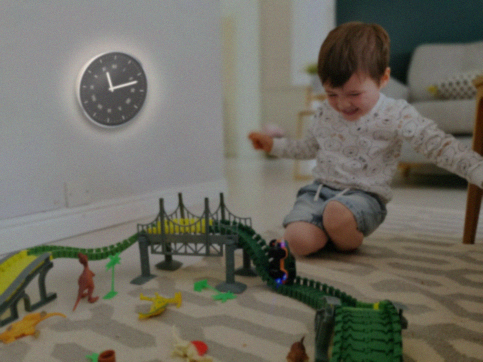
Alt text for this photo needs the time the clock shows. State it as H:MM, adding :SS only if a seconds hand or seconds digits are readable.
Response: 11:12
